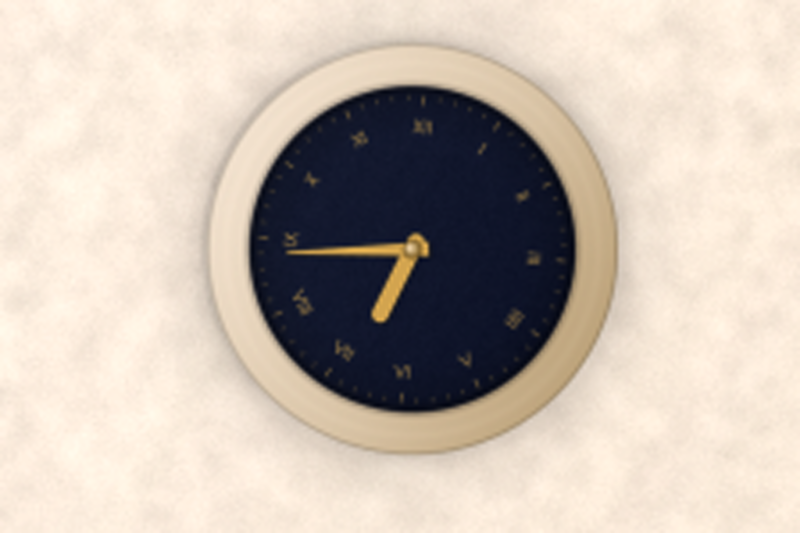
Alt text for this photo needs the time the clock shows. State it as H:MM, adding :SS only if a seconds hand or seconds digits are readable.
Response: 6:44
